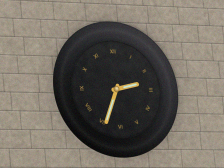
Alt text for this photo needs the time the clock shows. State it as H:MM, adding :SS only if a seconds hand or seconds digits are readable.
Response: 2:34
